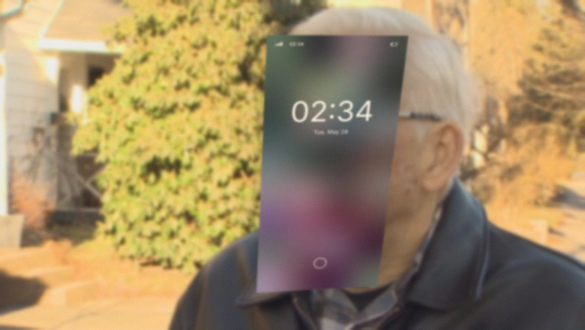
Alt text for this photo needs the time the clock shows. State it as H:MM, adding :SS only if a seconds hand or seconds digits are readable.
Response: 2:34
